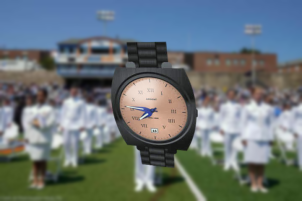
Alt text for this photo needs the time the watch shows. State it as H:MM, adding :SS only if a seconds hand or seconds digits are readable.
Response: 7:46
